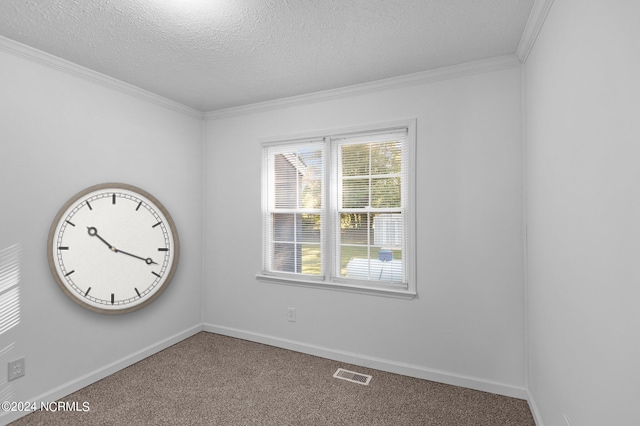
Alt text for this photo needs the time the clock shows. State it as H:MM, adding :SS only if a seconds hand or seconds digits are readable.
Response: 10:18
